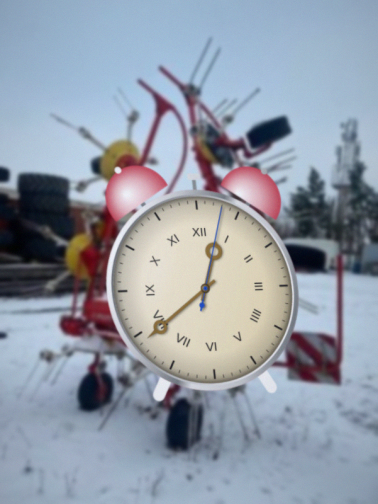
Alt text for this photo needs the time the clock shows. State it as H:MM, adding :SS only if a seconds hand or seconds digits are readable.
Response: 12:39:03
